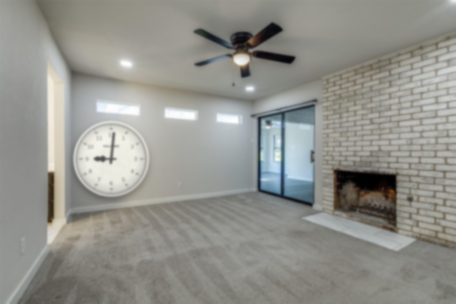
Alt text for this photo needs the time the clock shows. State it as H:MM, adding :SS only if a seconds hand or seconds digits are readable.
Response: 9:01
